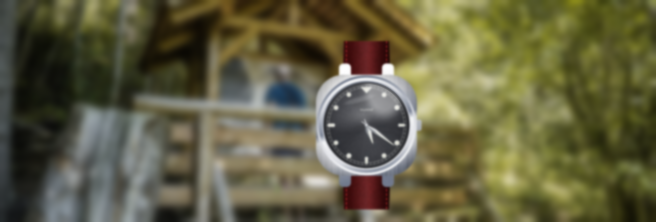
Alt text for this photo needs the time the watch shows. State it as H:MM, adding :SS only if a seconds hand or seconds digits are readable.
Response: 5:21
